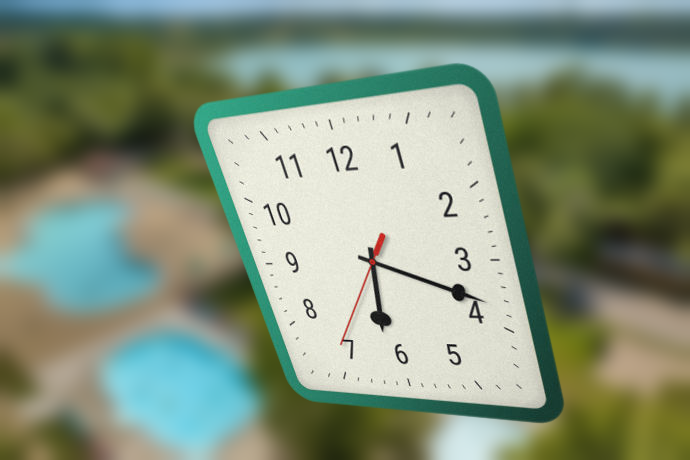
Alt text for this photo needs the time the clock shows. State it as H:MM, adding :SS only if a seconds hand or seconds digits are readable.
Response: 6:18:36
